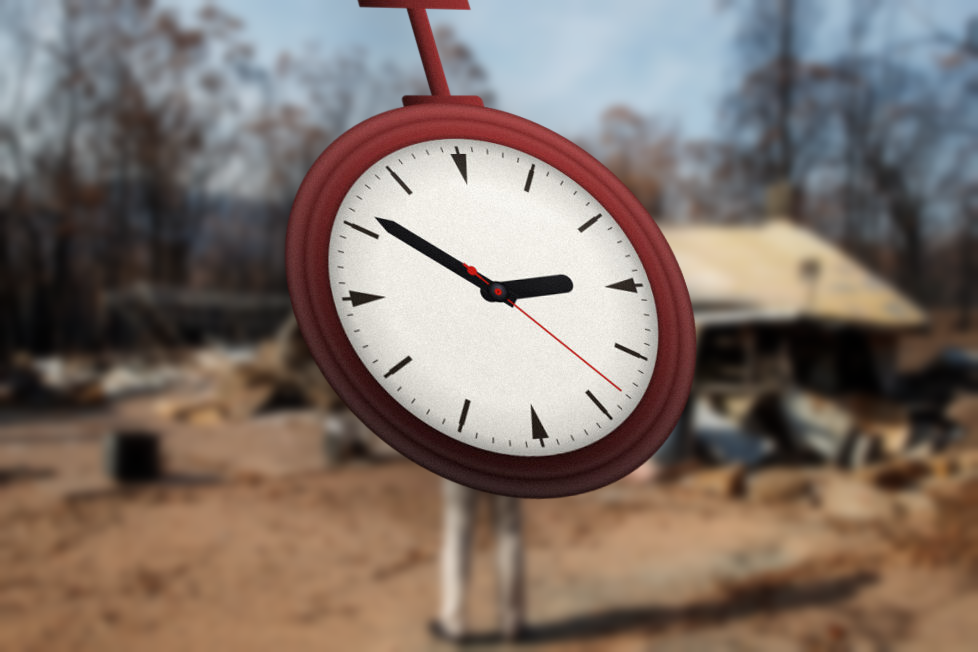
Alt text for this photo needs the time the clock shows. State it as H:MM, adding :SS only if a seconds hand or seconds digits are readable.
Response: 2:51:23
